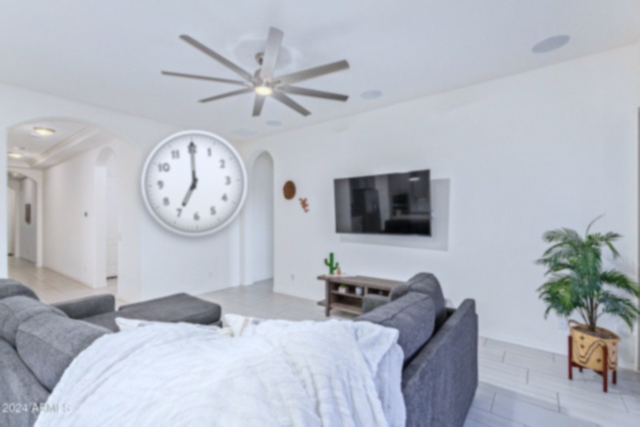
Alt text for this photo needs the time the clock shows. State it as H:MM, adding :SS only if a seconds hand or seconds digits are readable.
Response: 7:00
